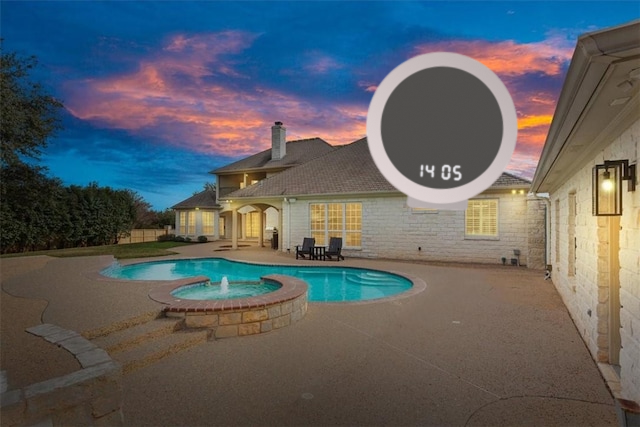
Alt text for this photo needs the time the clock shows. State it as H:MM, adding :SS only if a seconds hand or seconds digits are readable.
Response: 14:05
